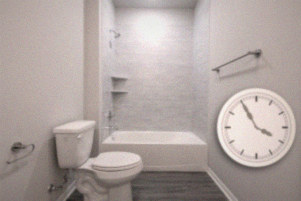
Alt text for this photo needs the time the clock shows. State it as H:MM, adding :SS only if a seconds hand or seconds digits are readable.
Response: 3:55
